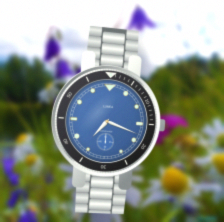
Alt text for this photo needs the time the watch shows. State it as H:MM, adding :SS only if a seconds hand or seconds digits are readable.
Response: 7:18
